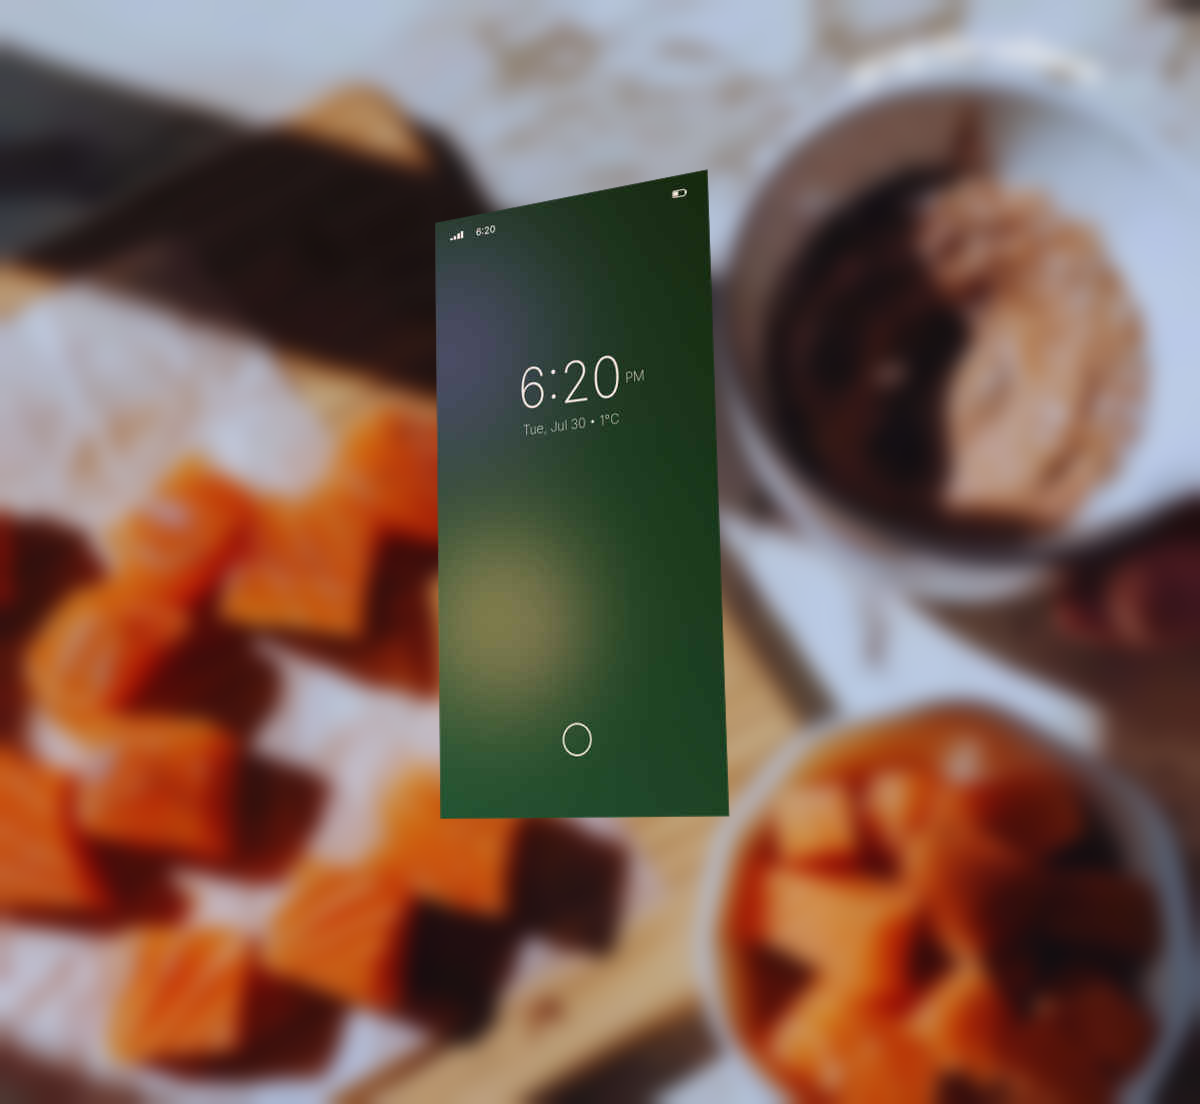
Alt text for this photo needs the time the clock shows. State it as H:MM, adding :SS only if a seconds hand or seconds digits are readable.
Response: 6:20
